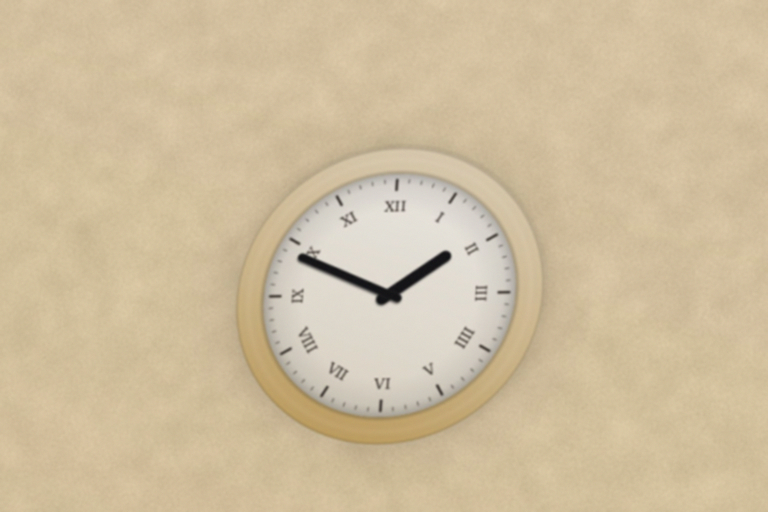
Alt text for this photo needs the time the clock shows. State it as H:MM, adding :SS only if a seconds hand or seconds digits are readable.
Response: 1:49
